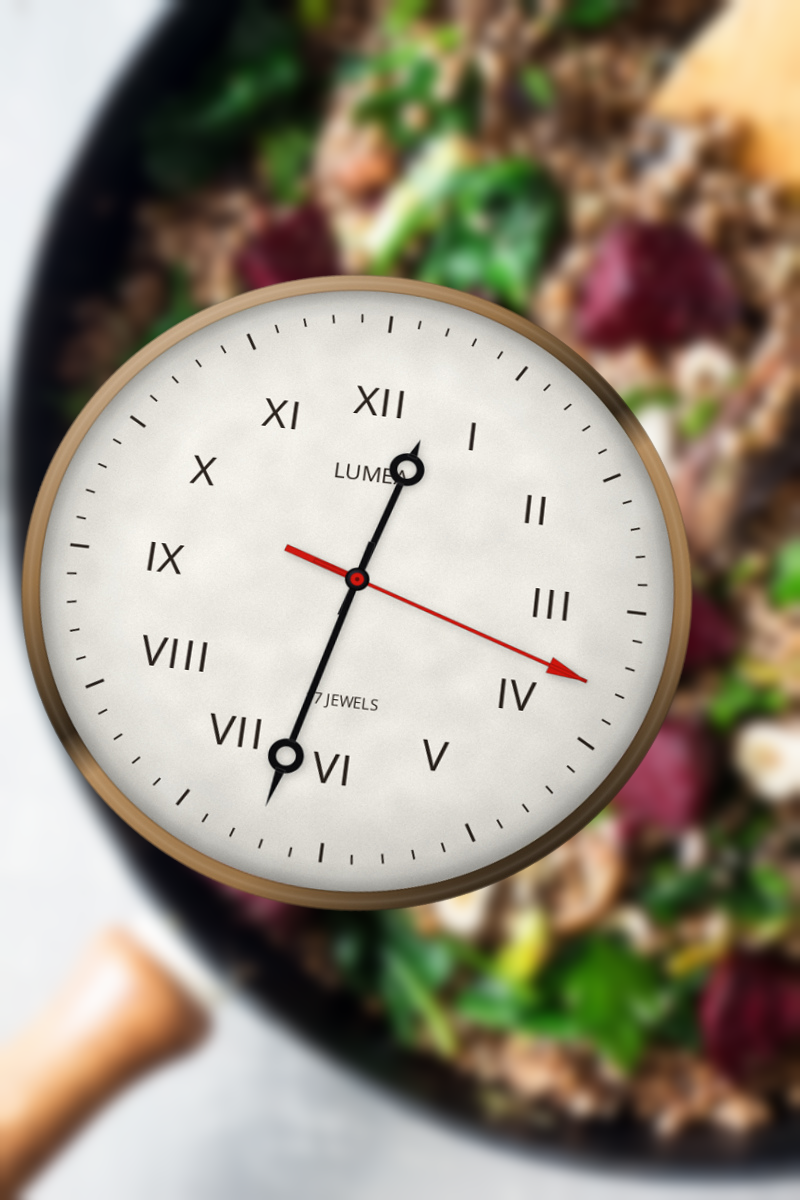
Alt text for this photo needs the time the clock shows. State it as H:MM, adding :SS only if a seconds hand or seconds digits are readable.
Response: 12:32:18
